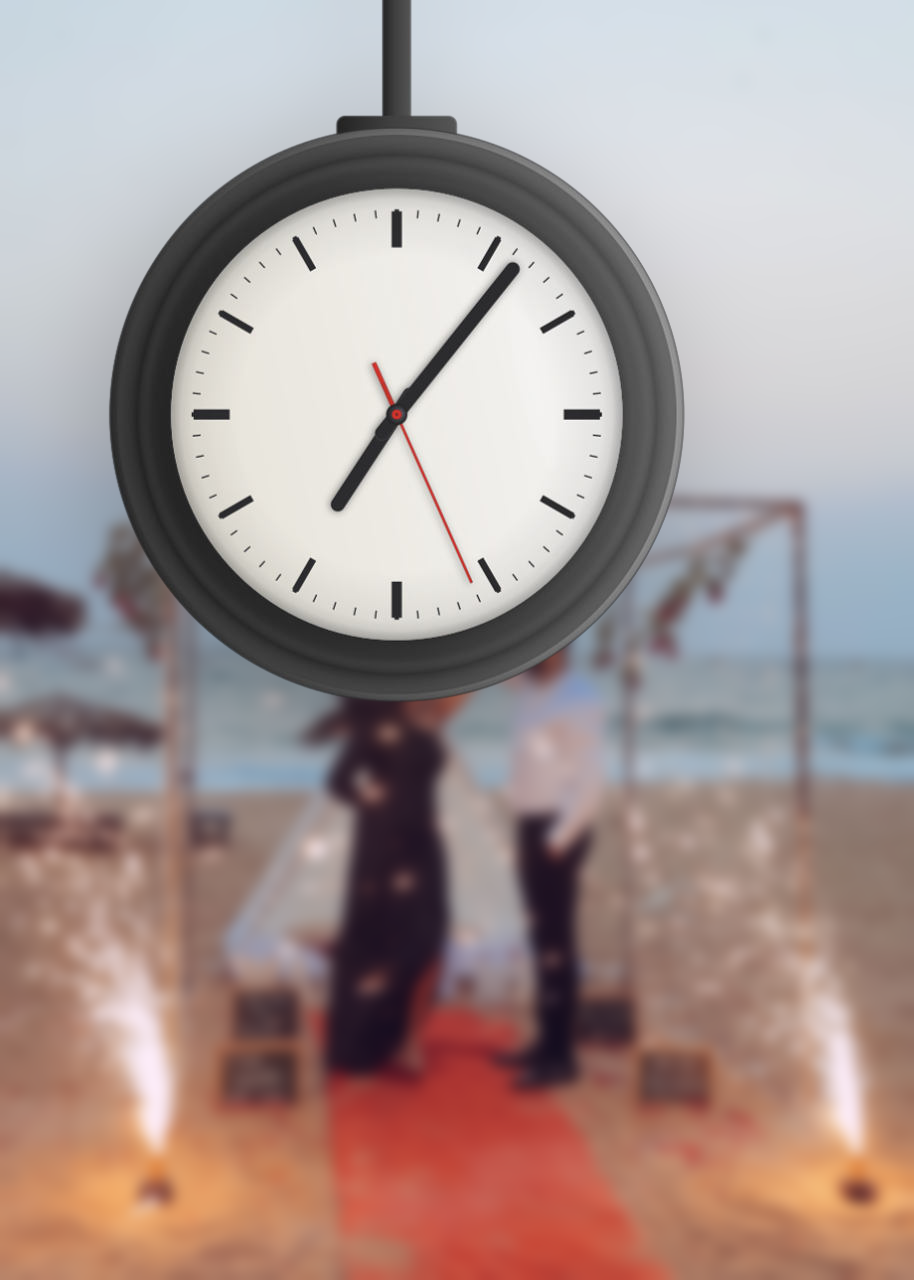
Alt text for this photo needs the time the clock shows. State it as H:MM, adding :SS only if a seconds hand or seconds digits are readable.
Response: 7:06:26
